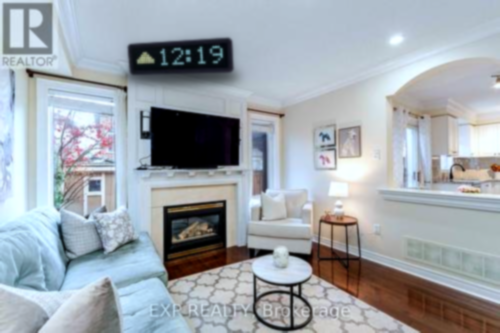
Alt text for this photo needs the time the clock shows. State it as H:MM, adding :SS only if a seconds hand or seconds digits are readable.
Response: 12:19
